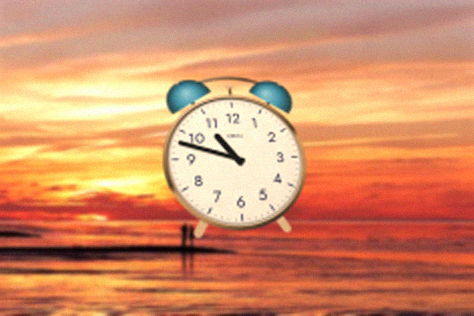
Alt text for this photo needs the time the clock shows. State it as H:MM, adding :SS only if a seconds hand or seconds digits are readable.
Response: 10:48
